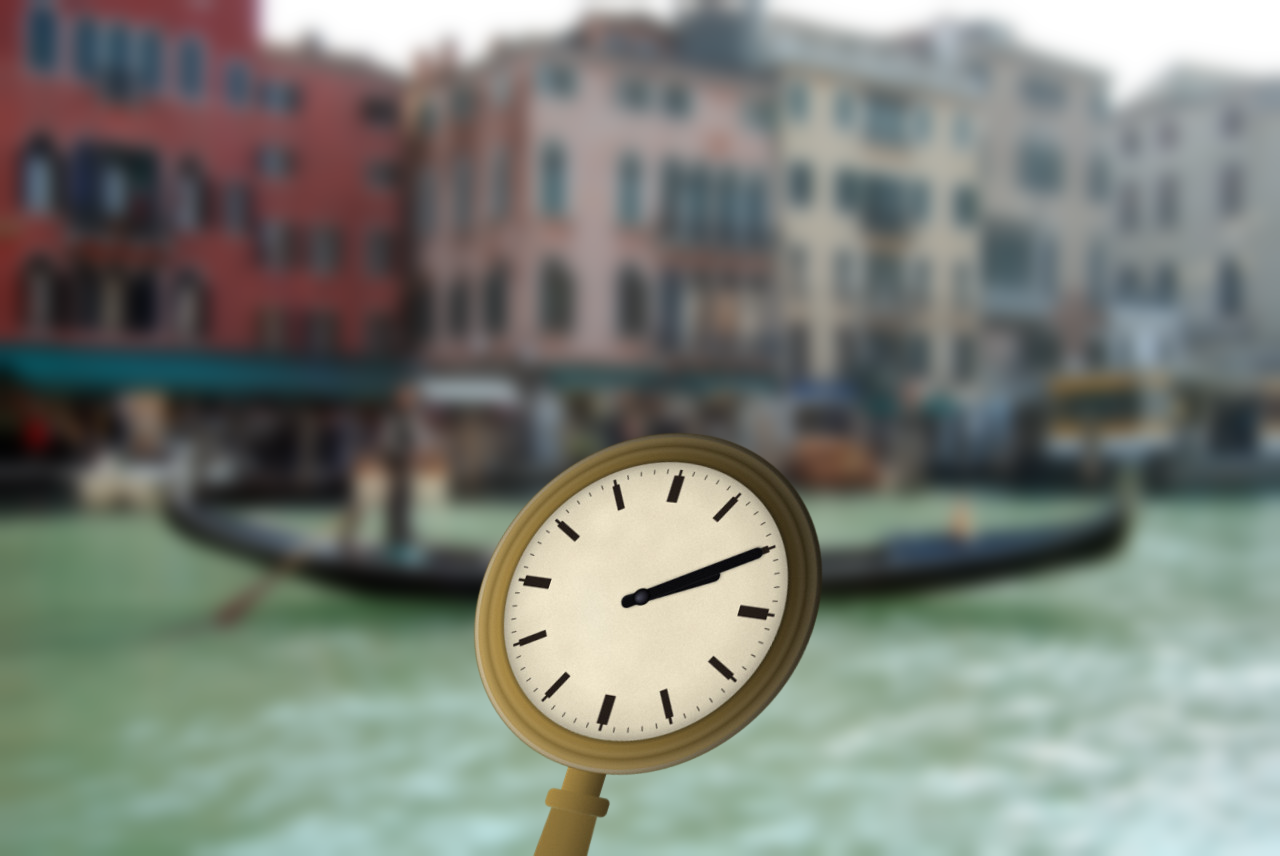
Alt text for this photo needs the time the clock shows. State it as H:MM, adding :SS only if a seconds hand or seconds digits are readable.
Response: 2:10
